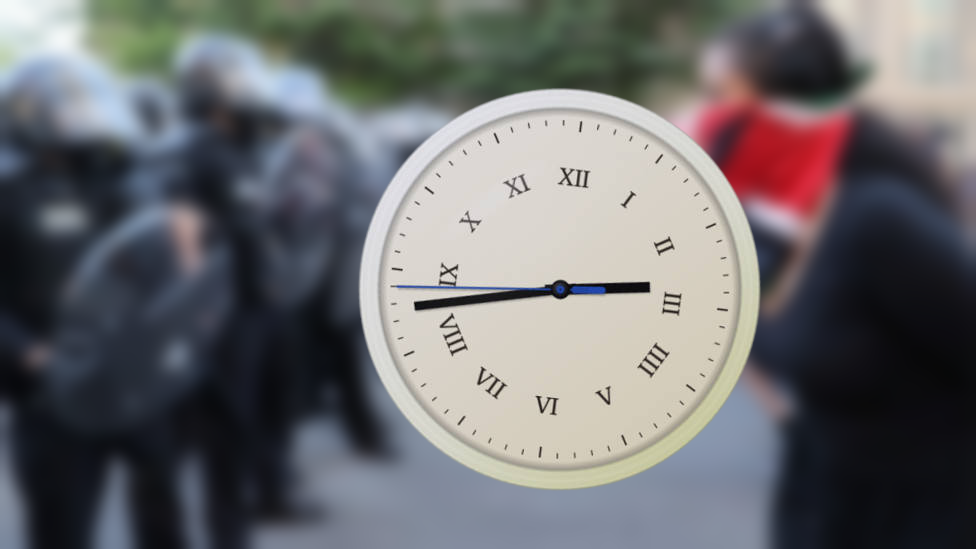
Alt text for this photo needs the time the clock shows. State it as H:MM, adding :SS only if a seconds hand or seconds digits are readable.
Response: 2:42:44
